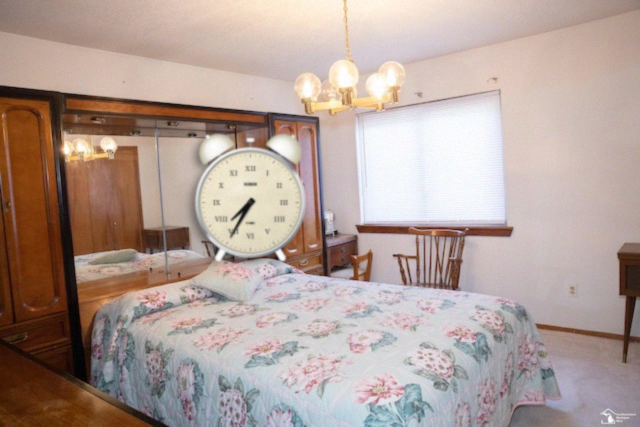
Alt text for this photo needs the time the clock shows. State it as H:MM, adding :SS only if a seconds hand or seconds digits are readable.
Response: 7:35
